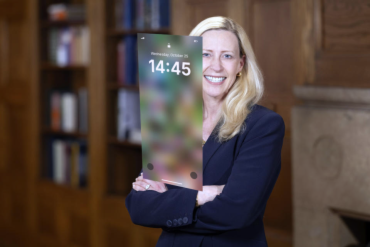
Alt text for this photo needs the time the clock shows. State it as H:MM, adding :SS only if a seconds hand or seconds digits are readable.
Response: 14:45
